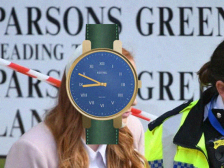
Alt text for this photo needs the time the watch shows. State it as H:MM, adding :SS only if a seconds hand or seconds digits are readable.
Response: 8:49
